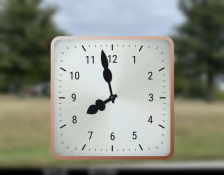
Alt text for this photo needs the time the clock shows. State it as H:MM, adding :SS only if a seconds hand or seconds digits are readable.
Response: 7:58
